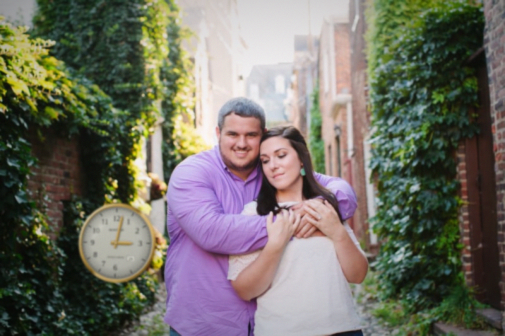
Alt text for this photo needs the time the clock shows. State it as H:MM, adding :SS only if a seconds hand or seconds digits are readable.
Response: 3:02
